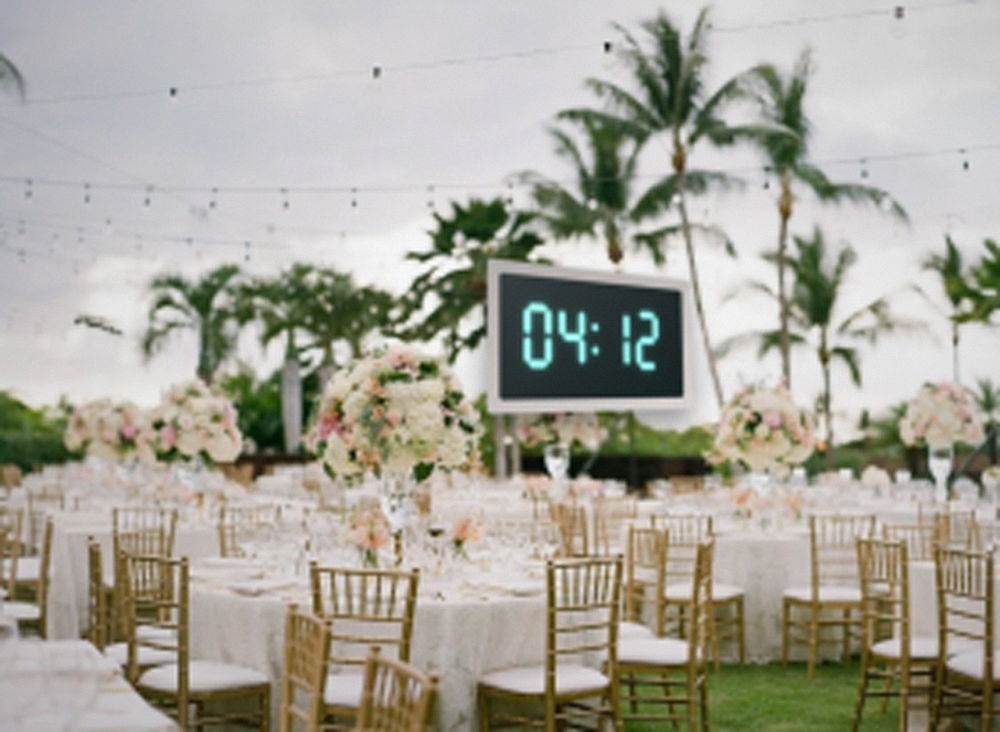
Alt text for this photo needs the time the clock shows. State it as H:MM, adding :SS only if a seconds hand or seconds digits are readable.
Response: 4:12
